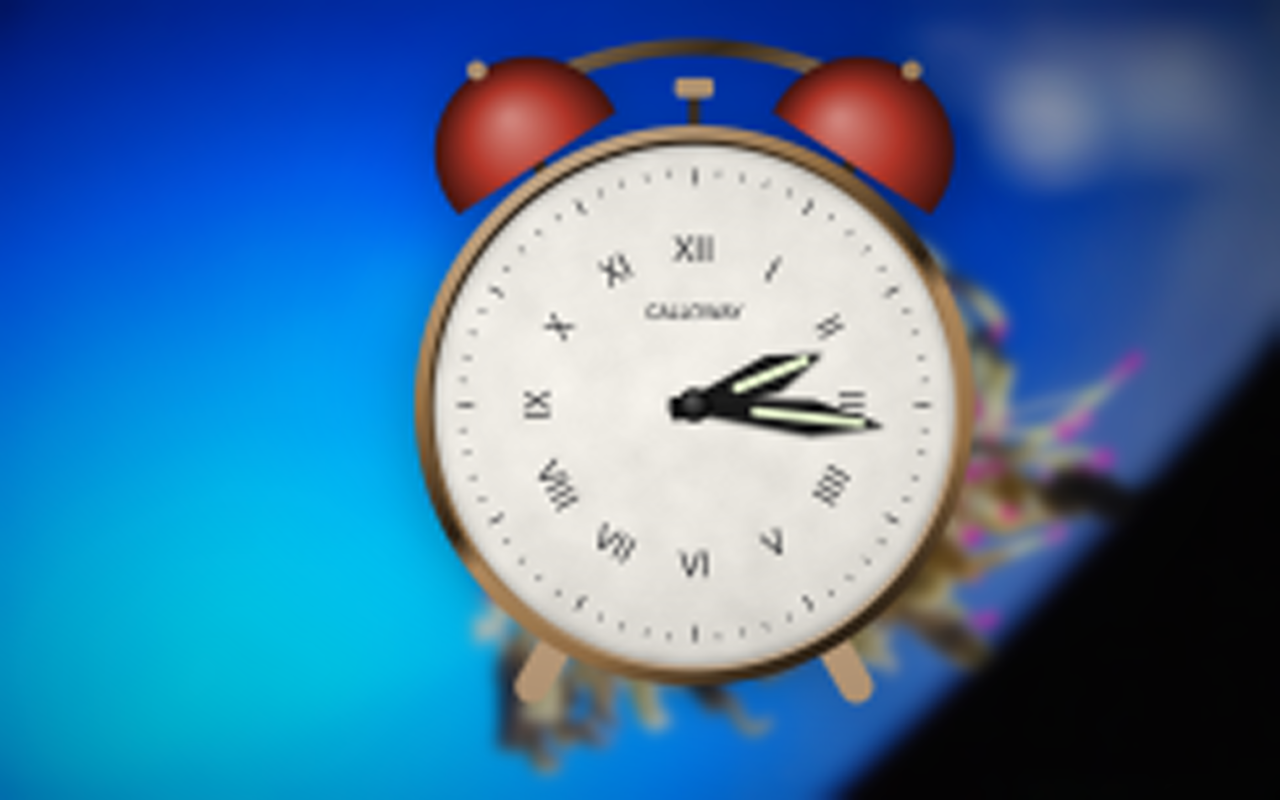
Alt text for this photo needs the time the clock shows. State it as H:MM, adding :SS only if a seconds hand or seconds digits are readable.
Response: 2:16
